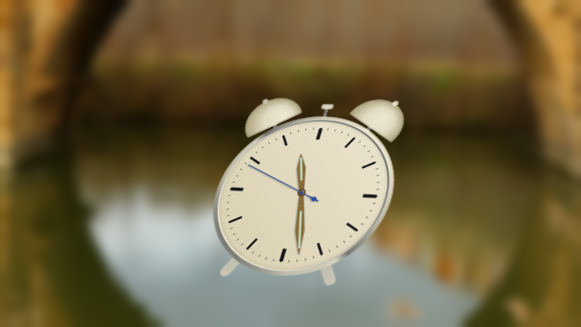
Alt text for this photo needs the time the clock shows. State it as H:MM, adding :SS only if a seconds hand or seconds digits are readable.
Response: 11:27:49
